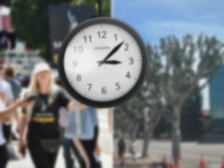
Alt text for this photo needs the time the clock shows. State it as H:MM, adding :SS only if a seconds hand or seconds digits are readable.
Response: 3:08
